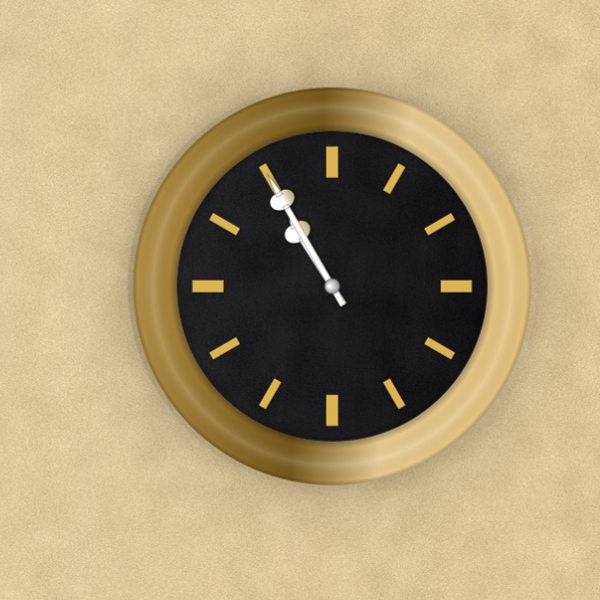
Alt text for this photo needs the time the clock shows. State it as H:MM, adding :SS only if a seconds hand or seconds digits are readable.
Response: 10:55
